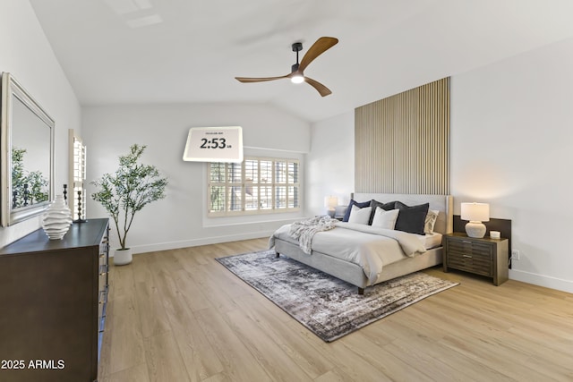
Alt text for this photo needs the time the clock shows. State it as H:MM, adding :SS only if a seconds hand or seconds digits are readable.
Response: 2:53
